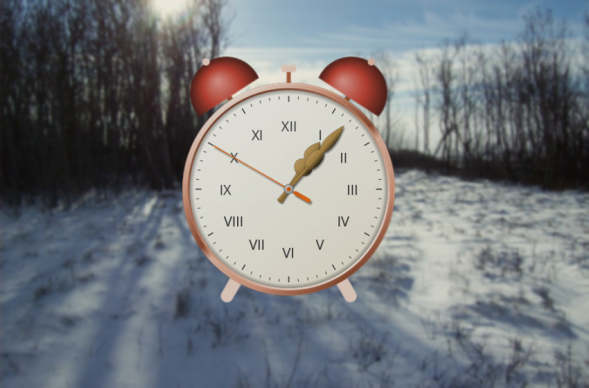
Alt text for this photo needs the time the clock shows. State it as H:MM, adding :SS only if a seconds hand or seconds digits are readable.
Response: 1:06:50
